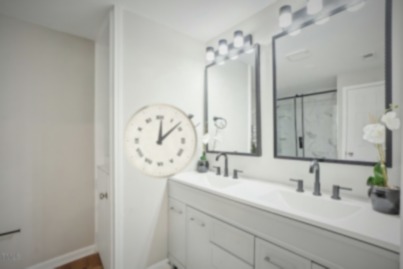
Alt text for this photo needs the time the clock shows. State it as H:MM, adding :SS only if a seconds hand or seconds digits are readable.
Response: 12:08
